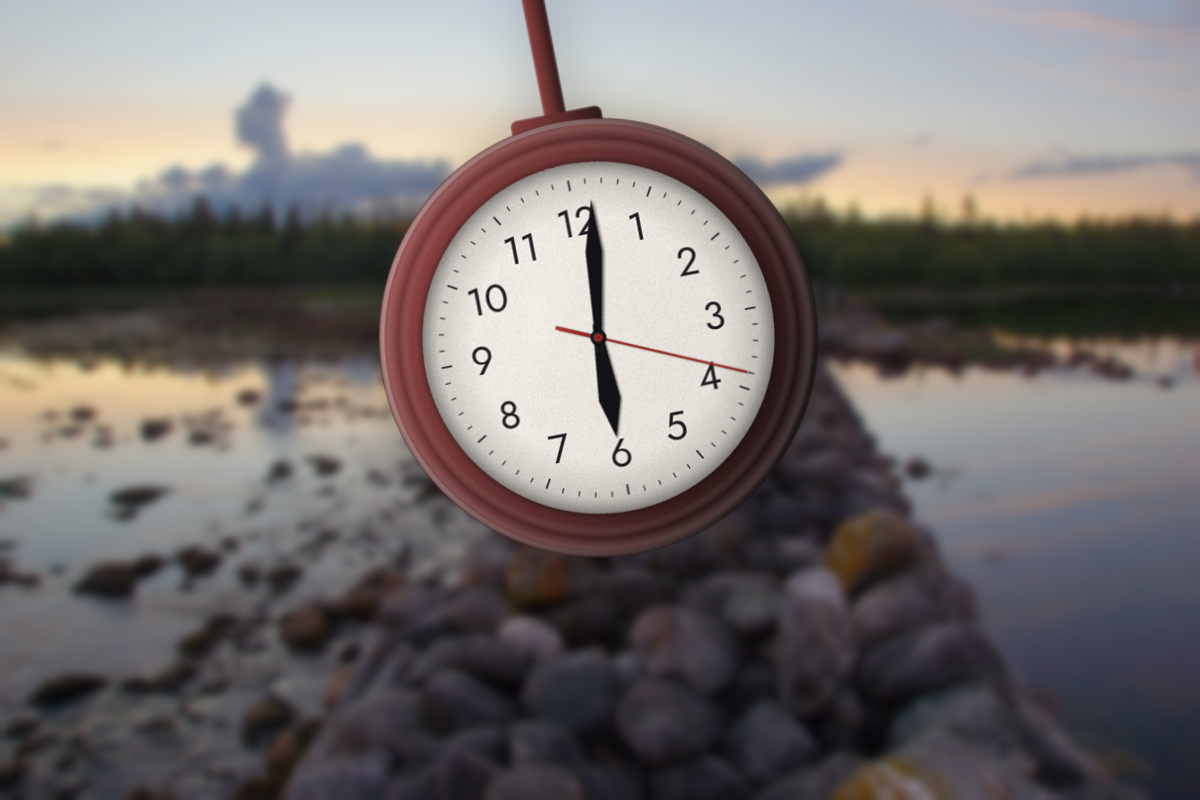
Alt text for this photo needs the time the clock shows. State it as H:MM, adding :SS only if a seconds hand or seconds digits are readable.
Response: 6:01:19
